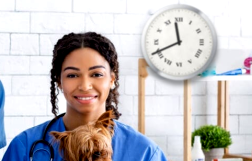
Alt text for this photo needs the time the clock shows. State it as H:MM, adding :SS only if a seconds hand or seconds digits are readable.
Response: 11:41
